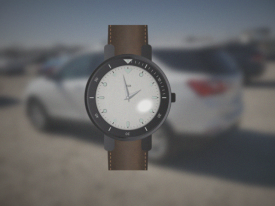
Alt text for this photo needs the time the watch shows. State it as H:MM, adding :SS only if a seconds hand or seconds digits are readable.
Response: 1:58
